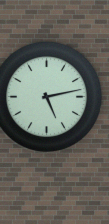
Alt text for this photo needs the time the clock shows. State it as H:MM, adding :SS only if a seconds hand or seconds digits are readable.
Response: 5:13
